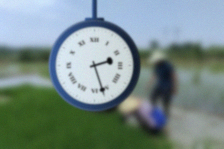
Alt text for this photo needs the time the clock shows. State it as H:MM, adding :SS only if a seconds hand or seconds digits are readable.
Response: 2:27
